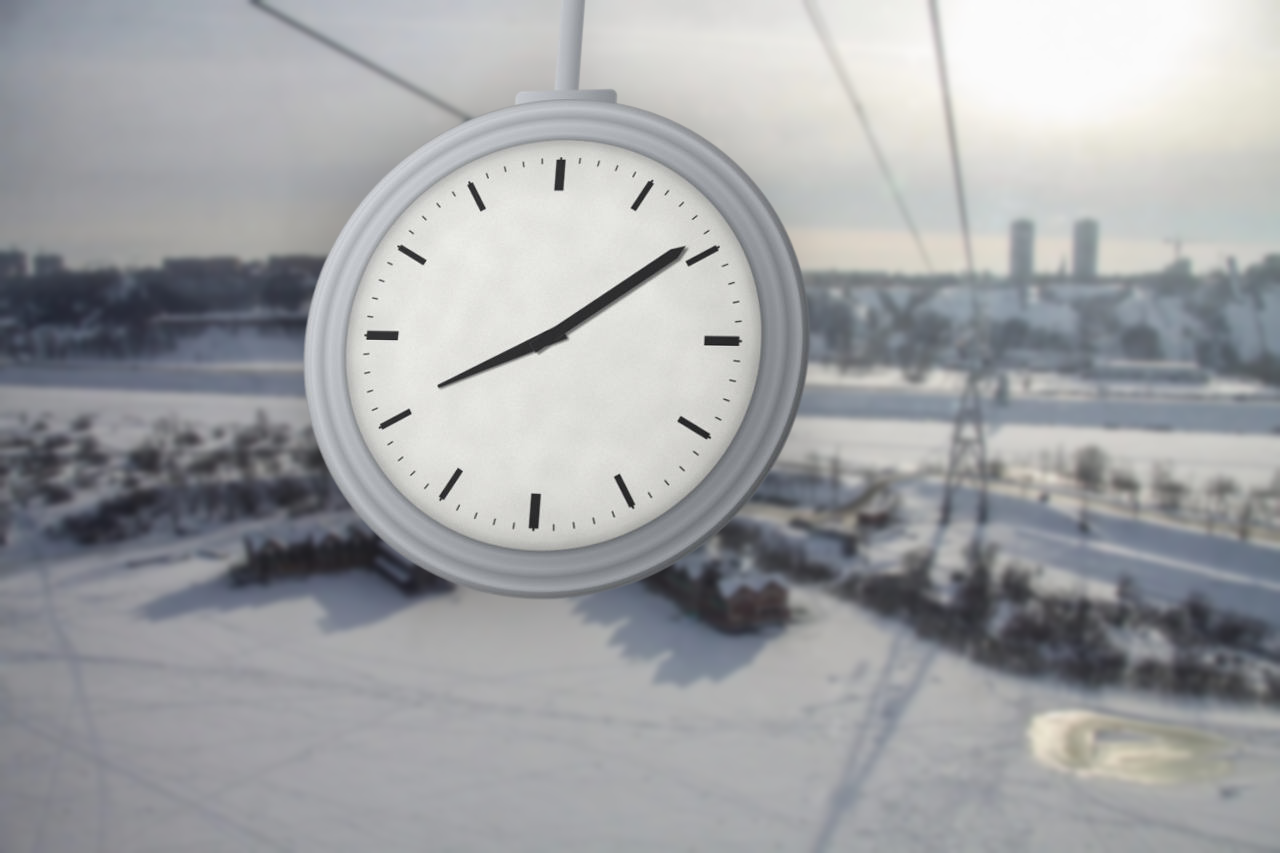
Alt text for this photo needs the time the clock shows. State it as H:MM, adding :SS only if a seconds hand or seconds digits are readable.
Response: 8:09
